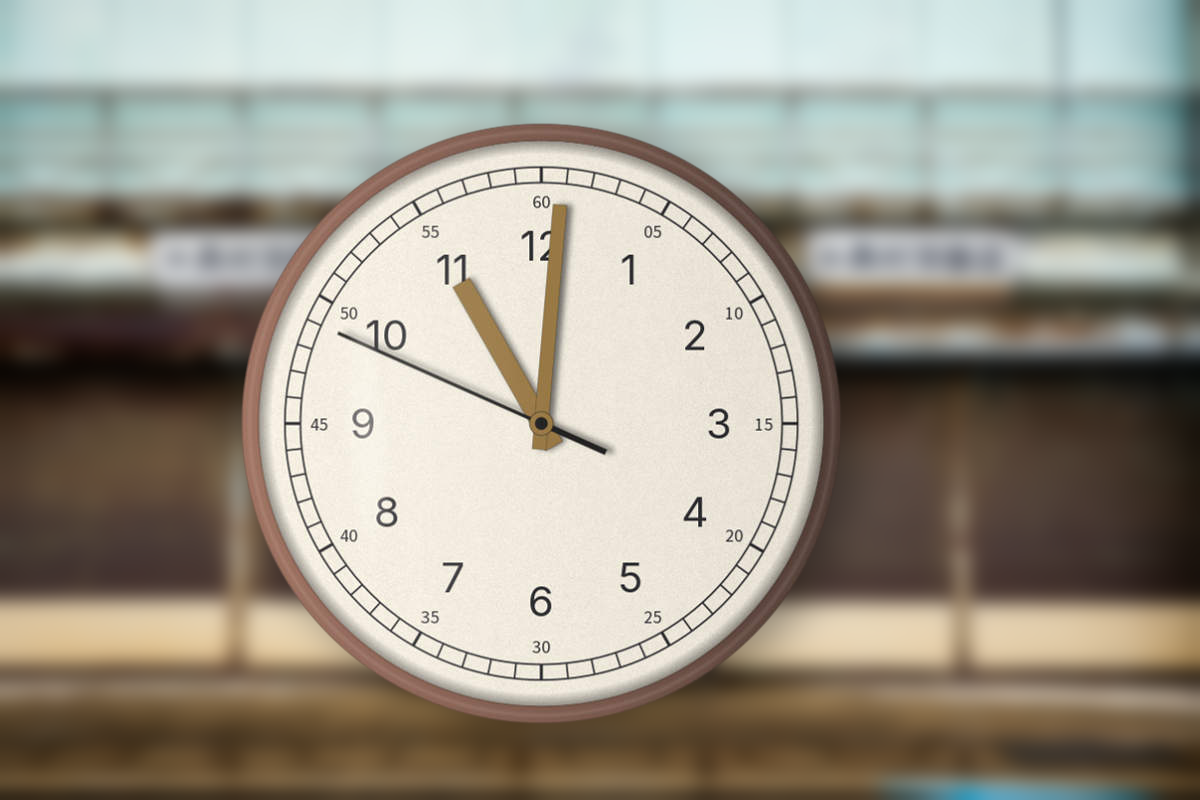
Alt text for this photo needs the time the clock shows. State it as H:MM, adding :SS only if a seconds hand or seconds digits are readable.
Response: 11:00:49
